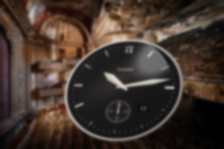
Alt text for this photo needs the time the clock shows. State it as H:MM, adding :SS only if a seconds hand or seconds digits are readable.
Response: 10:13
